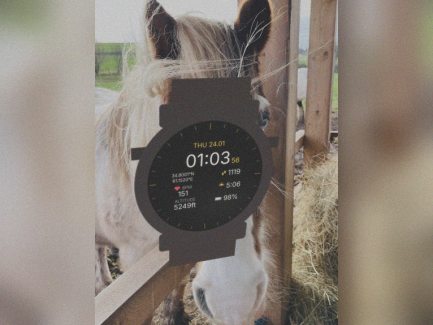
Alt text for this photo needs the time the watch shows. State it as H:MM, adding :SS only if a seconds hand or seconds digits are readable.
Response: 1:03
